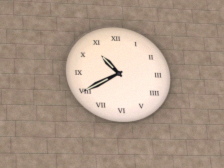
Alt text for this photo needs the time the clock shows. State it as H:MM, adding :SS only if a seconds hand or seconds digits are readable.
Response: 10:40
